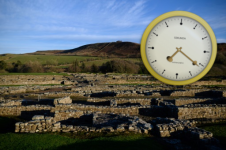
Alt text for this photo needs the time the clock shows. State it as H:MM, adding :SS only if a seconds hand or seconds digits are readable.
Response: 7:21
